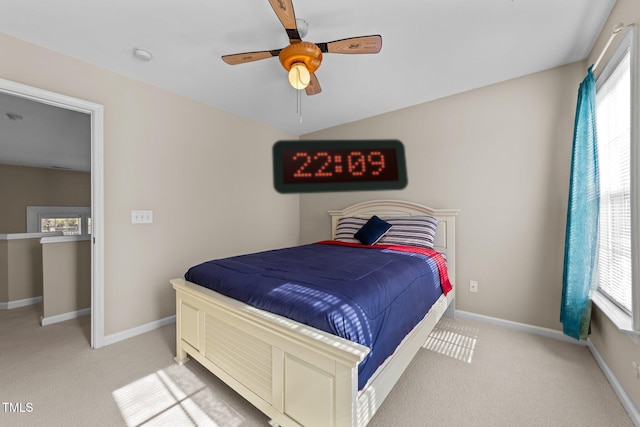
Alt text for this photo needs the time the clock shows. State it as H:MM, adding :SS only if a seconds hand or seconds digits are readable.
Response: 22:09
